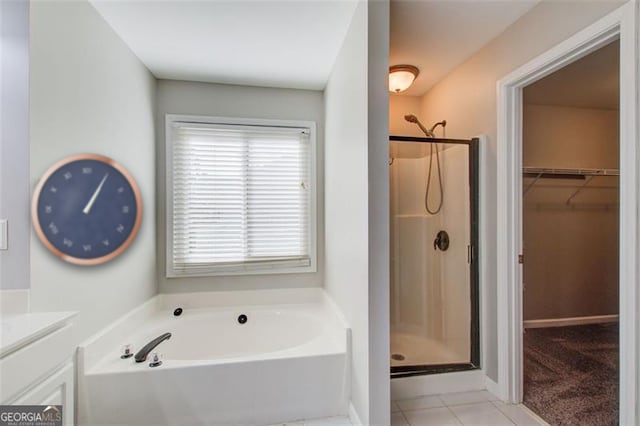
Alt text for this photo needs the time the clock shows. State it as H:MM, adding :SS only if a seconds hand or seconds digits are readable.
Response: 1:05
